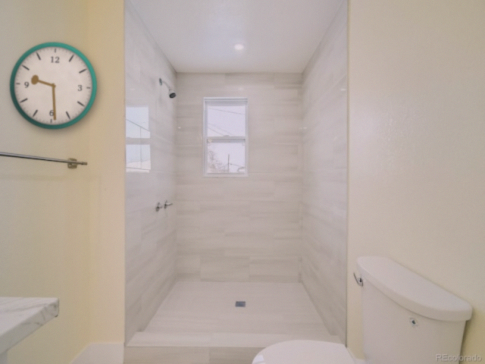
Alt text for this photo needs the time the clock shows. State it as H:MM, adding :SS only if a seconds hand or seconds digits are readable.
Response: 9:29
